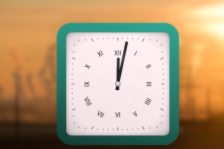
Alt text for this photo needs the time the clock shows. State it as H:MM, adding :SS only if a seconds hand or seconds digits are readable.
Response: 12:02
